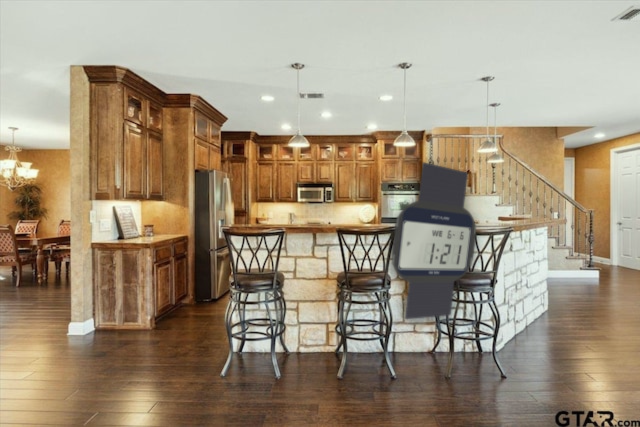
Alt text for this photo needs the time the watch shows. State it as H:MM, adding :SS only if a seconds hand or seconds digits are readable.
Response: 1:21
